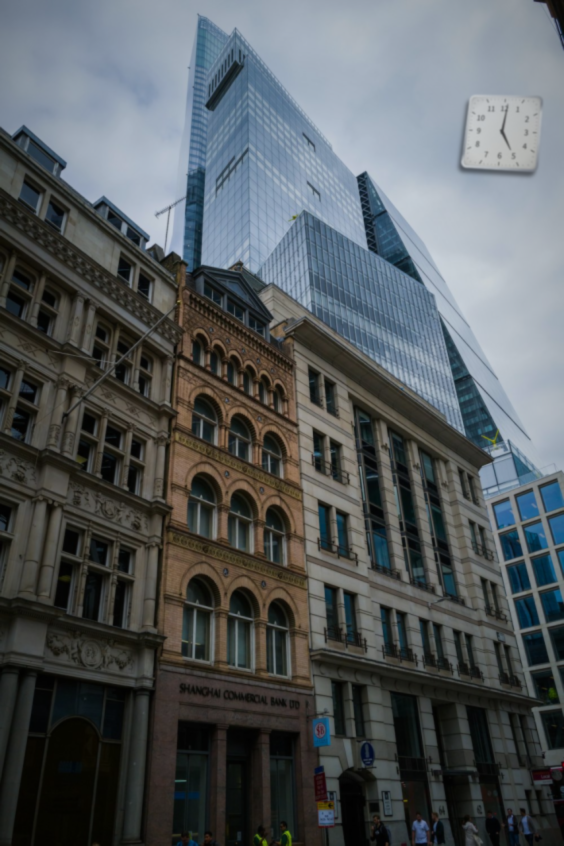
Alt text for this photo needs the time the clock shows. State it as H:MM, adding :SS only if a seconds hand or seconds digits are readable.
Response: 5:01
